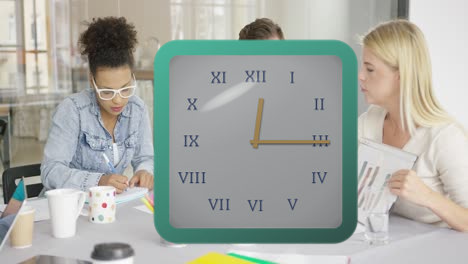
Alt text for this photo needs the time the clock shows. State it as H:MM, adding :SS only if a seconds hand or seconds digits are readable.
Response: 12:15
